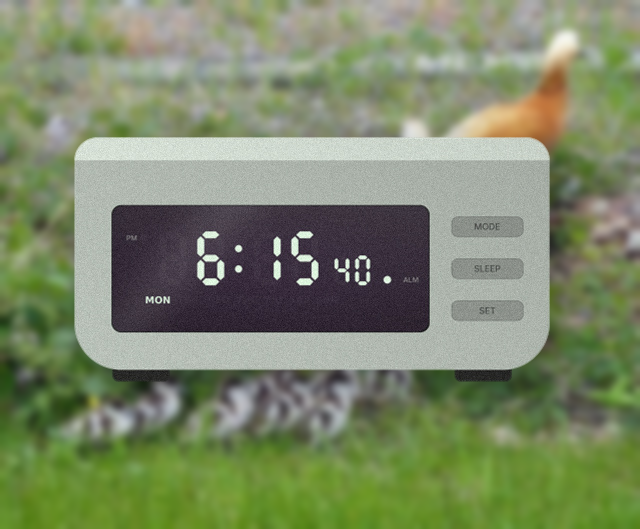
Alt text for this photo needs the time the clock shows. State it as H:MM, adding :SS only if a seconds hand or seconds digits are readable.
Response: 6:15:40
